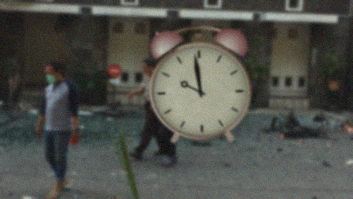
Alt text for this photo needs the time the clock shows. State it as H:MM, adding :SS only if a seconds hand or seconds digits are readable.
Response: 9:59
